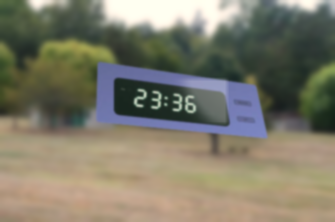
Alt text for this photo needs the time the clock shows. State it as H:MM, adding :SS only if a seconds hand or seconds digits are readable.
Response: 23:36
